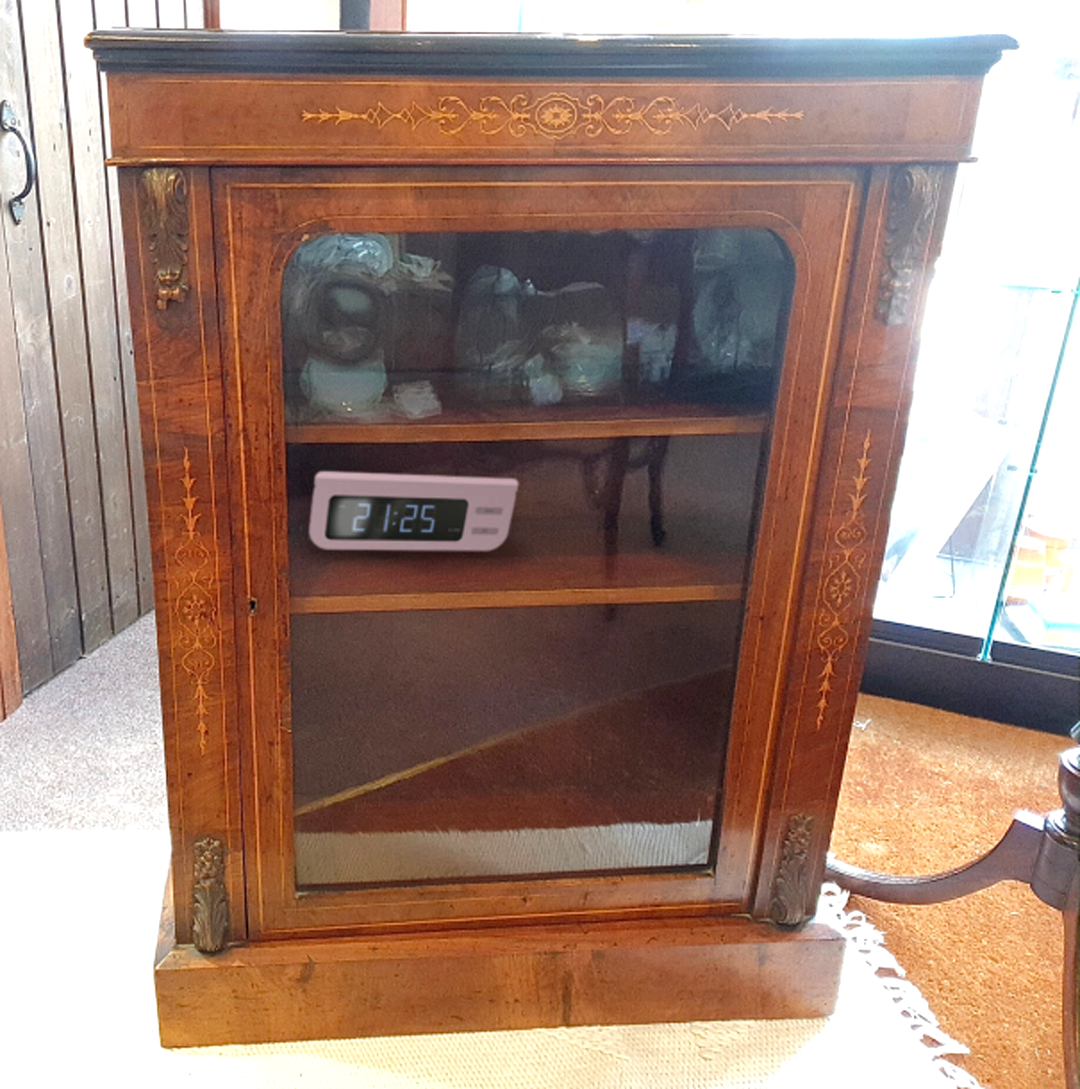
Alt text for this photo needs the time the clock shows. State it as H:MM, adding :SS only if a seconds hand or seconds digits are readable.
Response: 21:25
